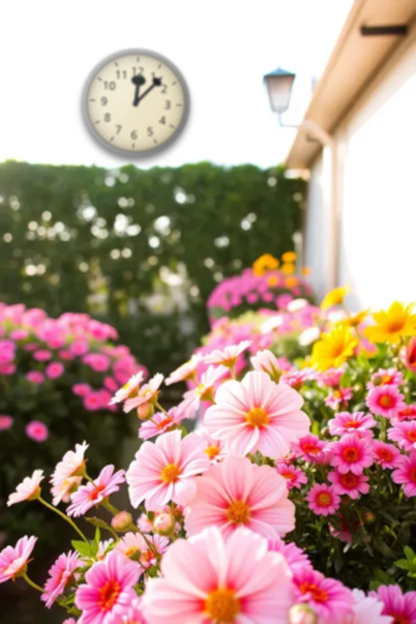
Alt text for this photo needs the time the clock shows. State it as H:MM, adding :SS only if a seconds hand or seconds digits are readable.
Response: 12:07
